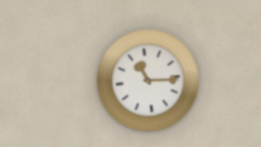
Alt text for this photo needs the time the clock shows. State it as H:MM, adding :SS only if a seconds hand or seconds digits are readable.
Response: 11:16
